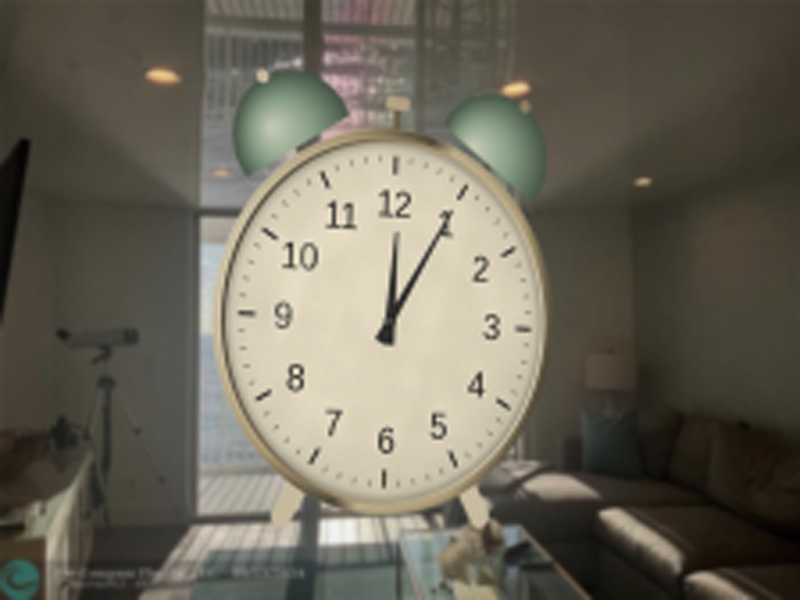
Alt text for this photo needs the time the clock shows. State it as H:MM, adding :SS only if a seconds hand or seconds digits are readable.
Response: 12:05
